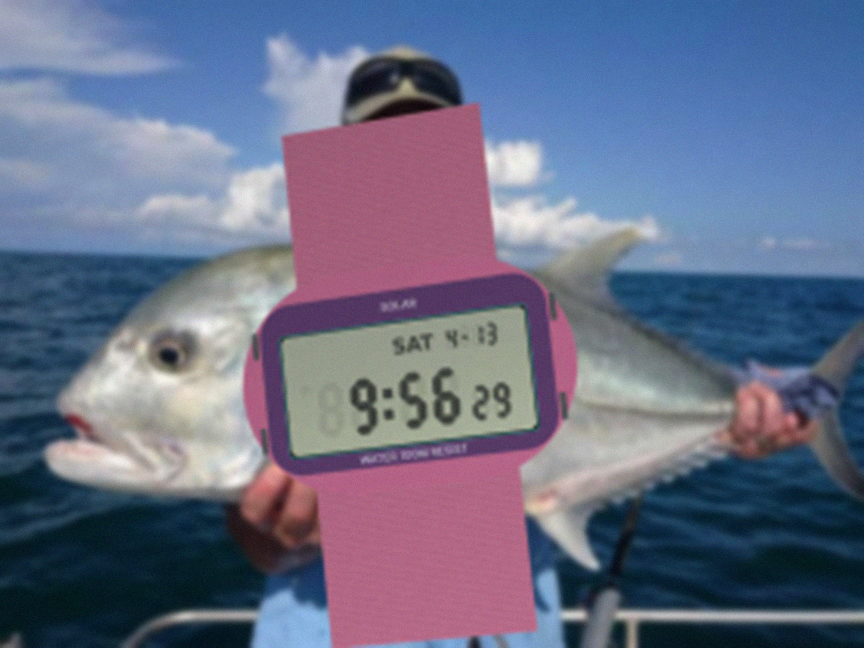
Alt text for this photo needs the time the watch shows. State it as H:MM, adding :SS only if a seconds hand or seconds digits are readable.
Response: 9:56:29
